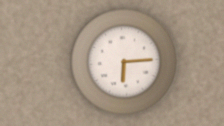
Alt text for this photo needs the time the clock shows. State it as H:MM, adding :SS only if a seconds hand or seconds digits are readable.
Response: 6:15
